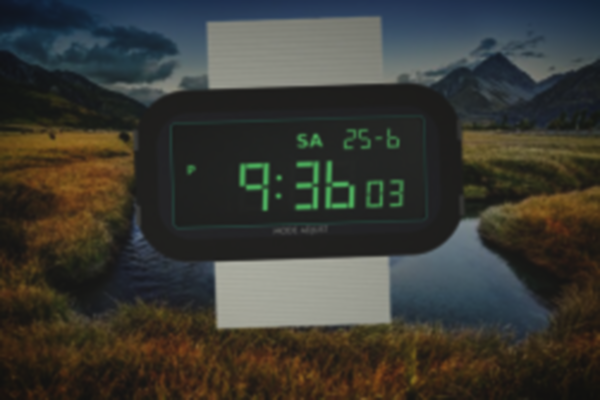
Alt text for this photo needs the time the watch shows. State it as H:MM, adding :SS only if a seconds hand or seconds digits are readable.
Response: 9:36:03
